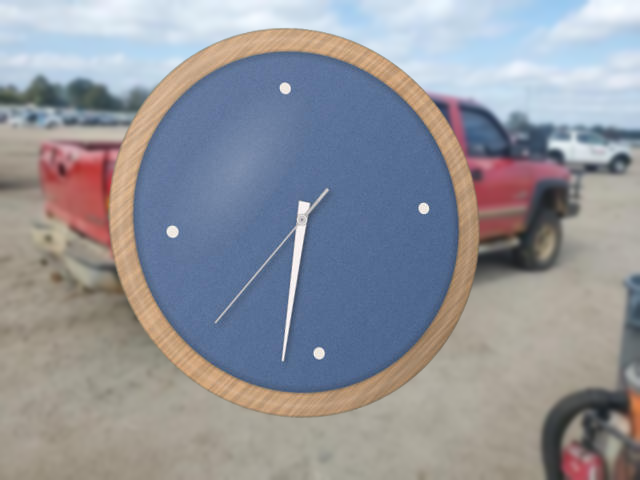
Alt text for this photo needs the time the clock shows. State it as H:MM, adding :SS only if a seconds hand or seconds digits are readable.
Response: 6:32:38
